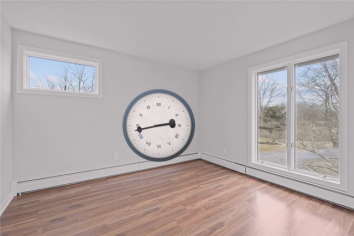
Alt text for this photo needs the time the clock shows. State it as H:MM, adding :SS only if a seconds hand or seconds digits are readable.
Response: 2:43
